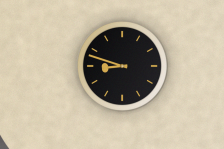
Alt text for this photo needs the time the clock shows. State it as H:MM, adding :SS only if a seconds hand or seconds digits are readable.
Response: 8:48
